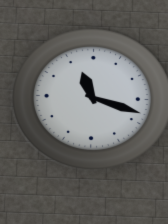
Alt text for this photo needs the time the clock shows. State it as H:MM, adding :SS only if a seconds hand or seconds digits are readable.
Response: 11:18
